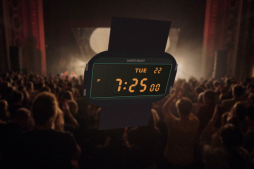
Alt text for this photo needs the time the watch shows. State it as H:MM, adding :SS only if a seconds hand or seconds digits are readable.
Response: 7:25:00
